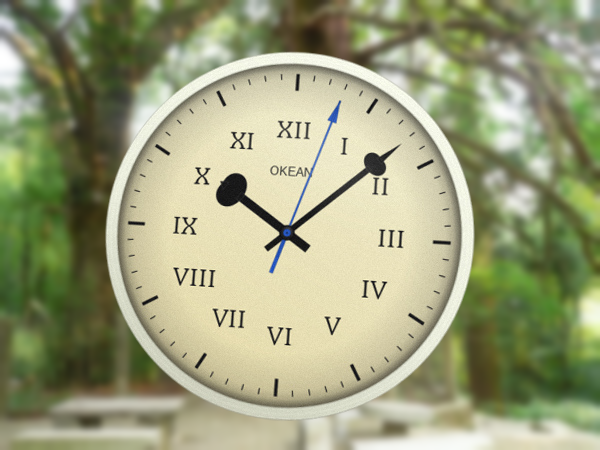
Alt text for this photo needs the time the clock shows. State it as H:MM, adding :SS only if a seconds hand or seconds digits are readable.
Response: 10:08:03
